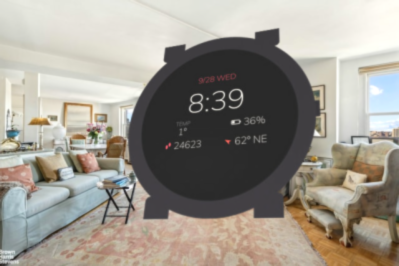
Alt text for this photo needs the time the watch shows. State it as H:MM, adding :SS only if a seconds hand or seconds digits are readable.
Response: 8:39
